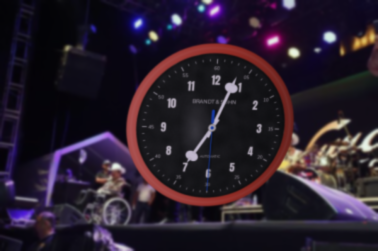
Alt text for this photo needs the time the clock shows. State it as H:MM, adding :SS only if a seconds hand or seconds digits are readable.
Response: 7:03:30
